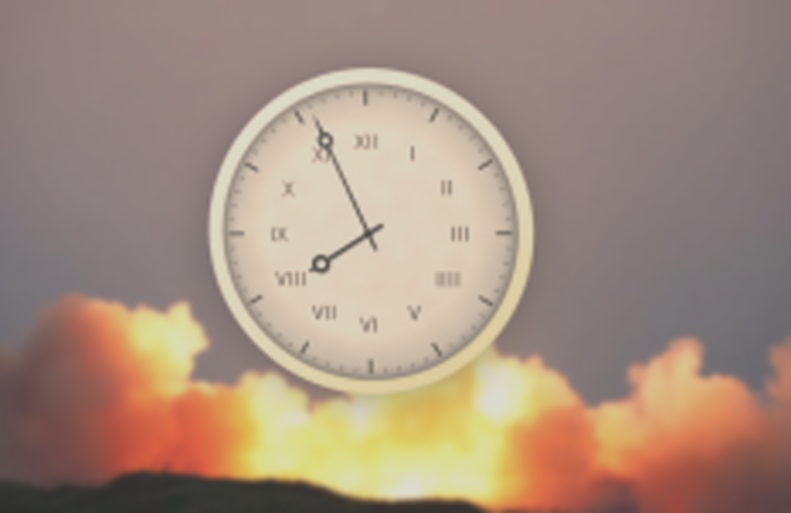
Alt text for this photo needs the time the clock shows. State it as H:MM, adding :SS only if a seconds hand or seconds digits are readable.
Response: 7:56
